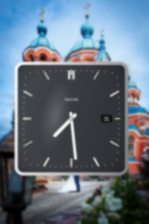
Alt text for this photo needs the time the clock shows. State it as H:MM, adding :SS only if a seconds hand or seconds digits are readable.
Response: 7:29
